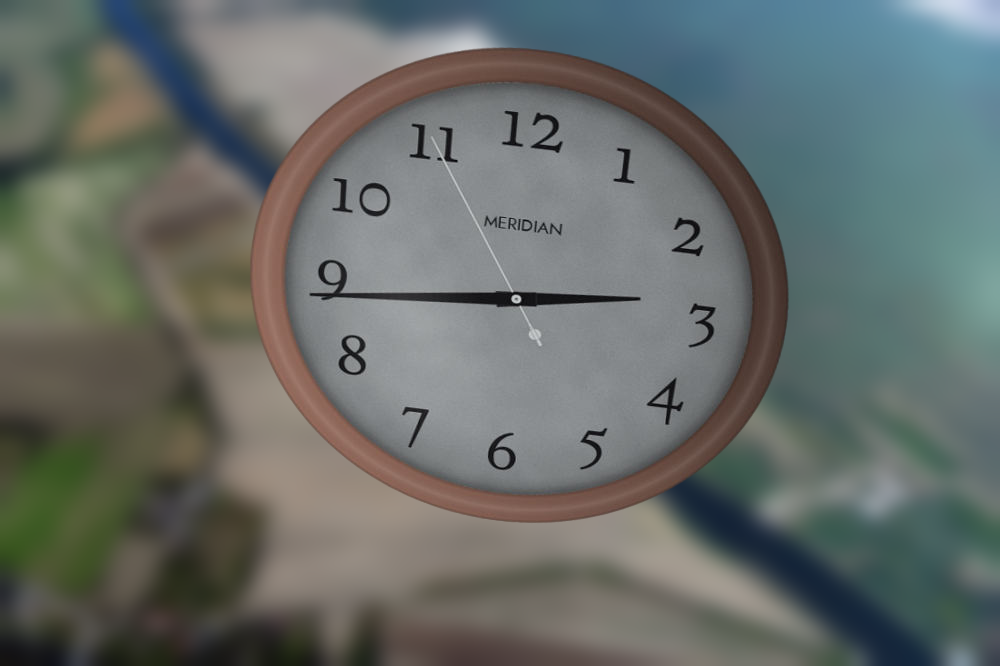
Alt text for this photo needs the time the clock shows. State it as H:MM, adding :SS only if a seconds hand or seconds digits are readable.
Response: 2:43:55
